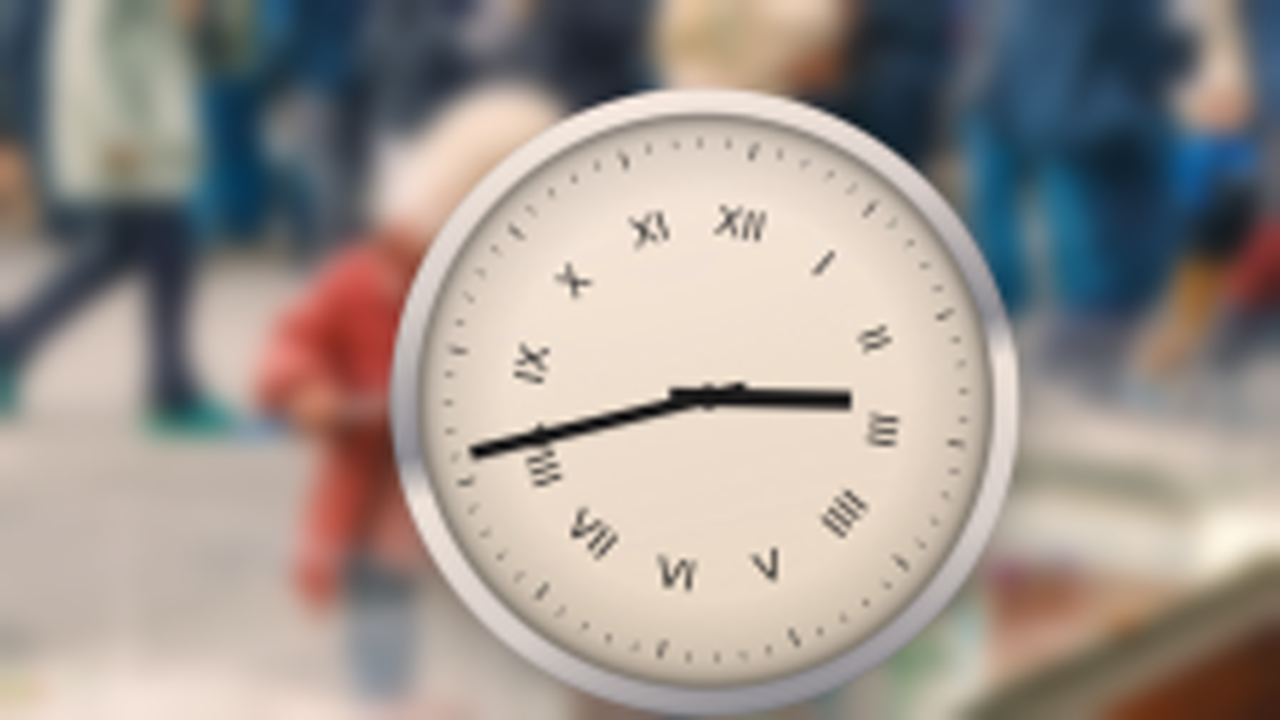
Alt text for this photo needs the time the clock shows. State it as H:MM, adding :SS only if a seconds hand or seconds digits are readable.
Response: 2:41
